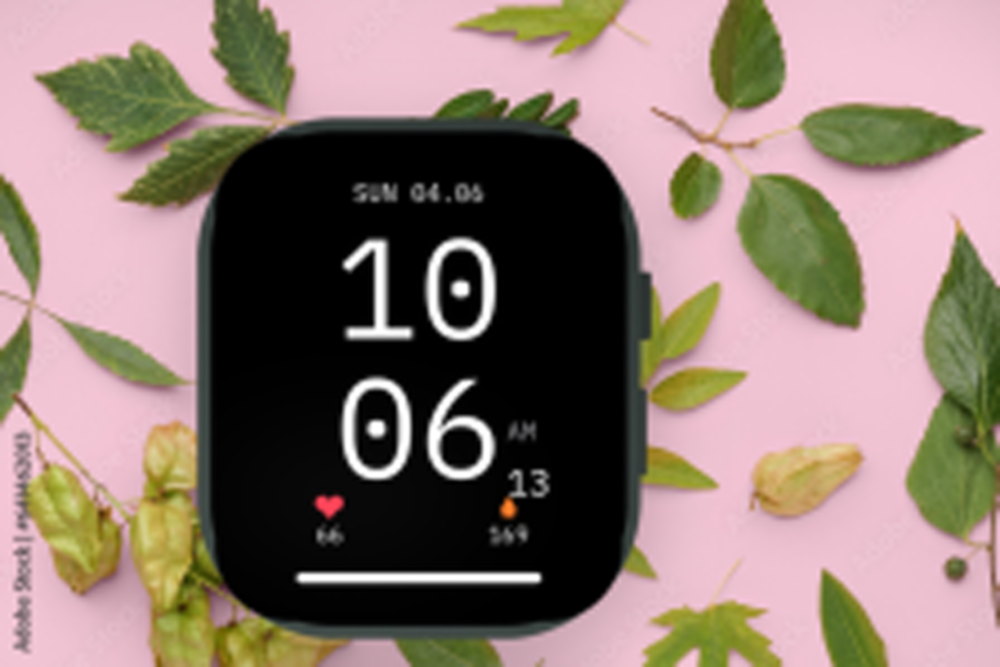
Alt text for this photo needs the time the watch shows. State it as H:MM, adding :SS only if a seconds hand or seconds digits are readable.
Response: 10:06:13
